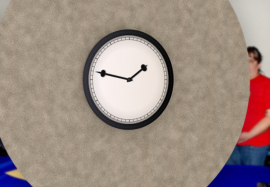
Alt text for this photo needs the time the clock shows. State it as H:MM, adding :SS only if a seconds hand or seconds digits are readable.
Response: 1:47
